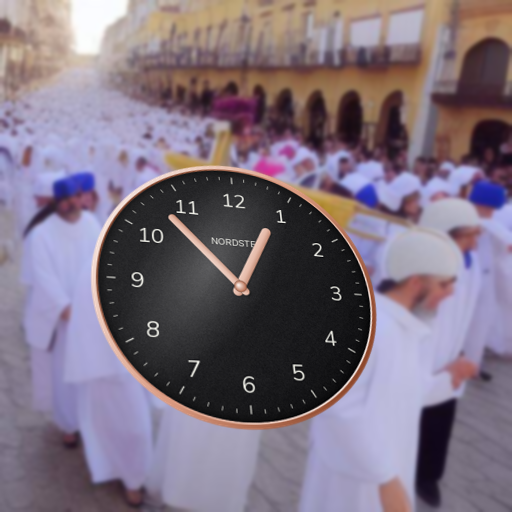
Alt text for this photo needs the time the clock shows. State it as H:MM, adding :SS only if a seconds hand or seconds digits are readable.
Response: 12:53
